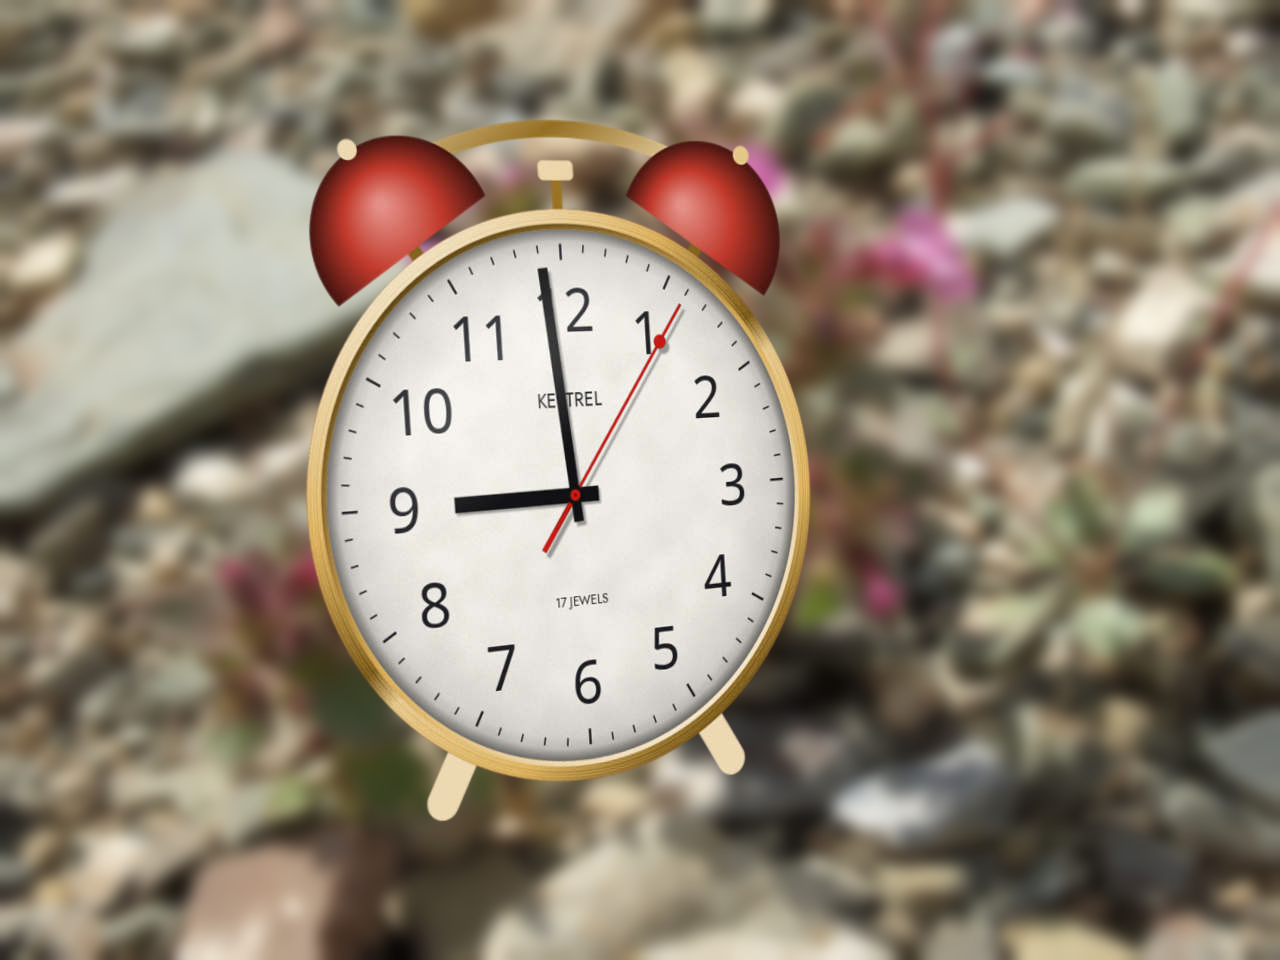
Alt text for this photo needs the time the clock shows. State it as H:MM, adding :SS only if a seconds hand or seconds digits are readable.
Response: 8:59:06
